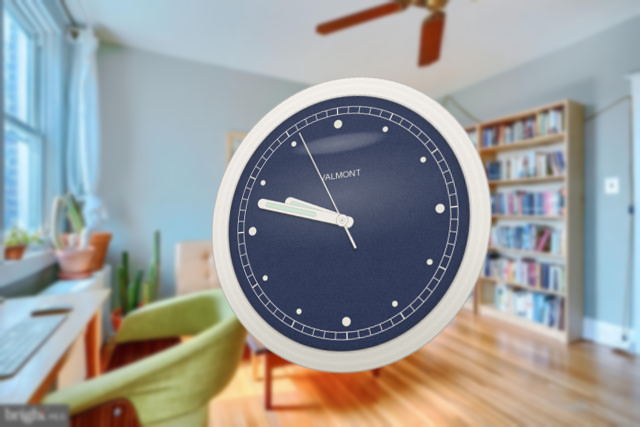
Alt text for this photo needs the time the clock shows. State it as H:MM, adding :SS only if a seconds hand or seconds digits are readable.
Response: 9:47:56
